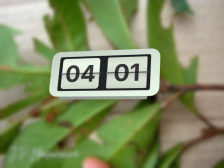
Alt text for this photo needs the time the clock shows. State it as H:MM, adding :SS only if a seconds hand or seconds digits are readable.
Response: 4:01
